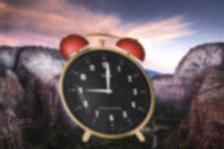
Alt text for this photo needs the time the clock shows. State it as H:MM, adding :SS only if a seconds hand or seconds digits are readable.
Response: 9:01
